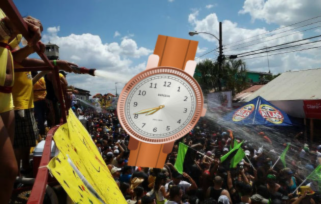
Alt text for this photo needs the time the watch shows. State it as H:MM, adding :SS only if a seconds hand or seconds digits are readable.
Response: 7:41
